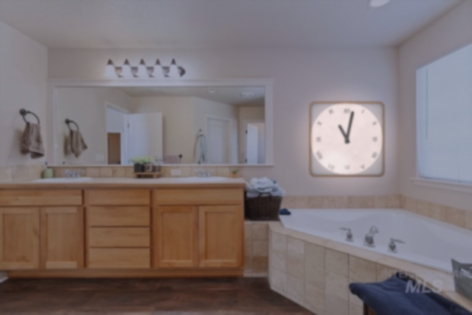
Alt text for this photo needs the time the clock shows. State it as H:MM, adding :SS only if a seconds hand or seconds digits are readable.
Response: 11:02
